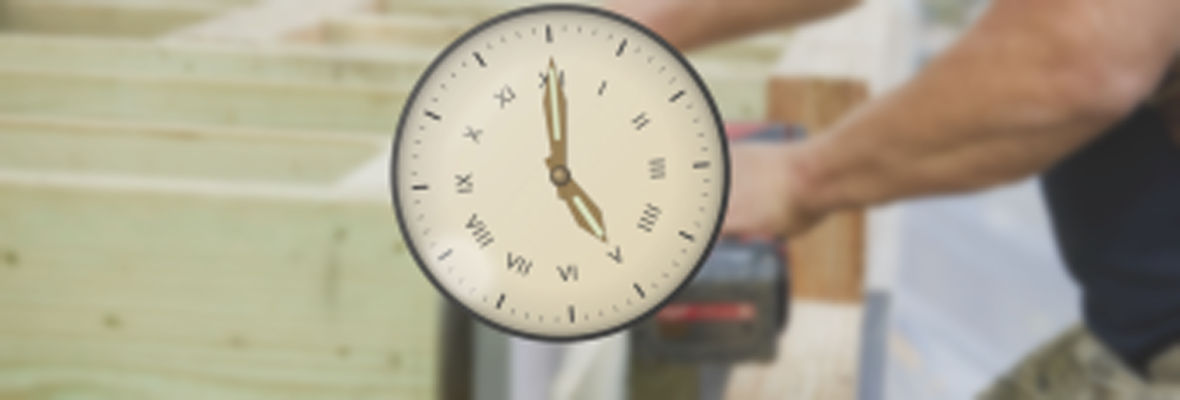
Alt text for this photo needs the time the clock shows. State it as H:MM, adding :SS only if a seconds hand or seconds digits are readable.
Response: 5:00
